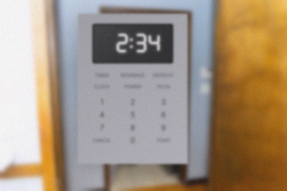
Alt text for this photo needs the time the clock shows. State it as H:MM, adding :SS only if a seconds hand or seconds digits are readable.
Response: 2:34
